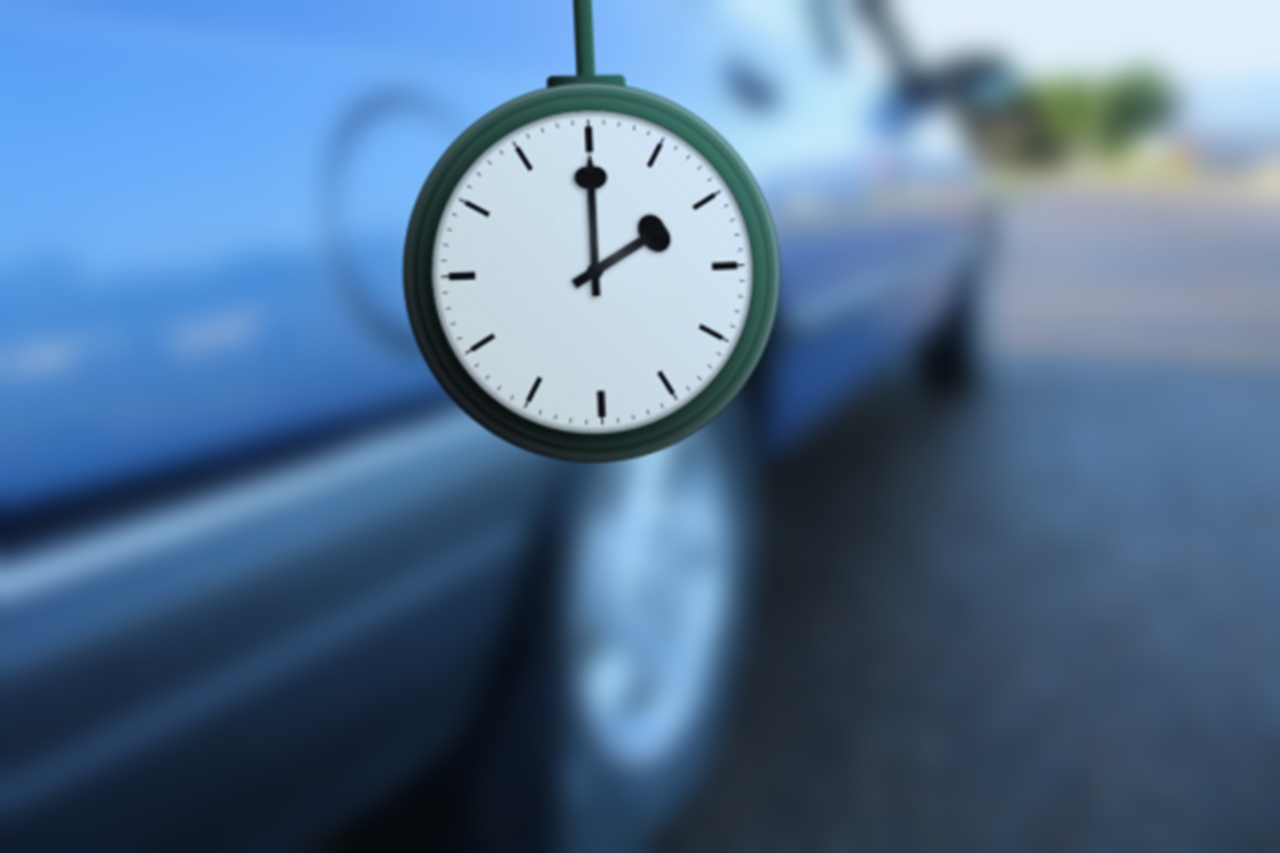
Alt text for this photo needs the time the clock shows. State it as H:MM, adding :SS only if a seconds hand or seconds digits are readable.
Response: 2:00
